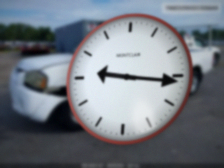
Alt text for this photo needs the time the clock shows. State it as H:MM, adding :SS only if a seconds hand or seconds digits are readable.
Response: 9:16
